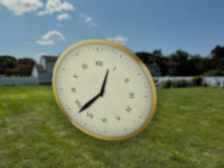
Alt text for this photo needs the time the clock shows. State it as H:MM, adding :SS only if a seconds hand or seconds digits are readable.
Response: 12:38
